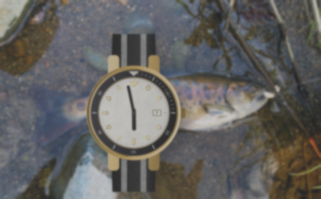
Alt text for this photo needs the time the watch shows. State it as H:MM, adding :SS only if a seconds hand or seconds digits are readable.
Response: 5:58
